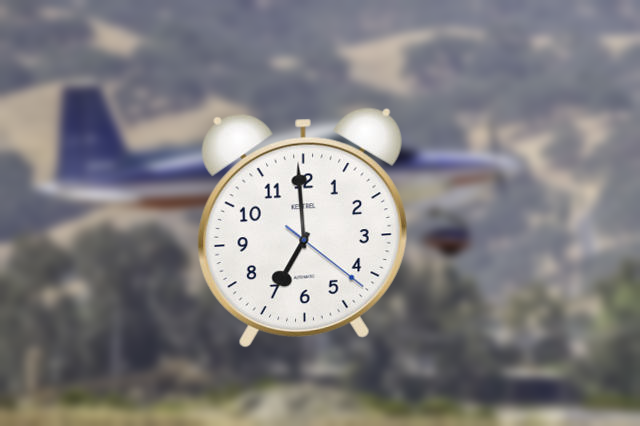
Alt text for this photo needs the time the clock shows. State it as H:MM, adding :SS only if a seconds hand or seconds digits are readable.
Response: 6:59:22
